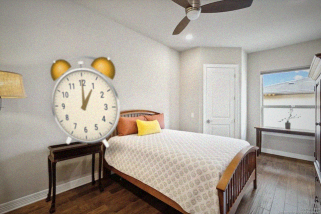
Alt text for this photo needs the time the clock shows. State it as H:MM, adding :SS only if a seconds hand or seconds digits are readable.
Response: 1:00
